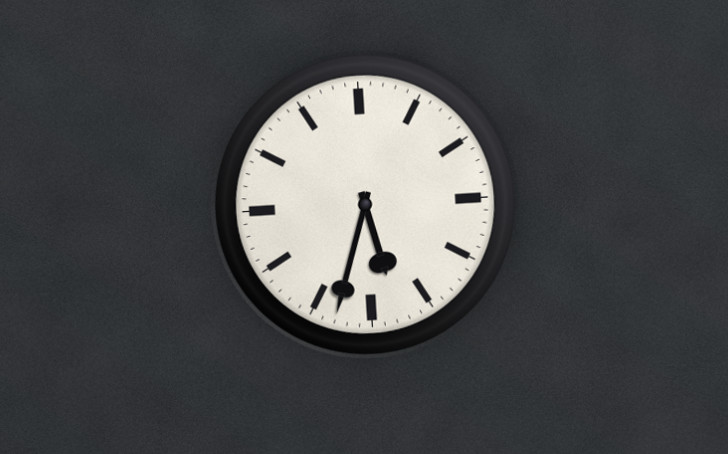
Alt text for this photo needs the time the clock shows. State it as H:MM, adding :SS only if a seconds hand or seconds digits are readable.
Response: 5:33
